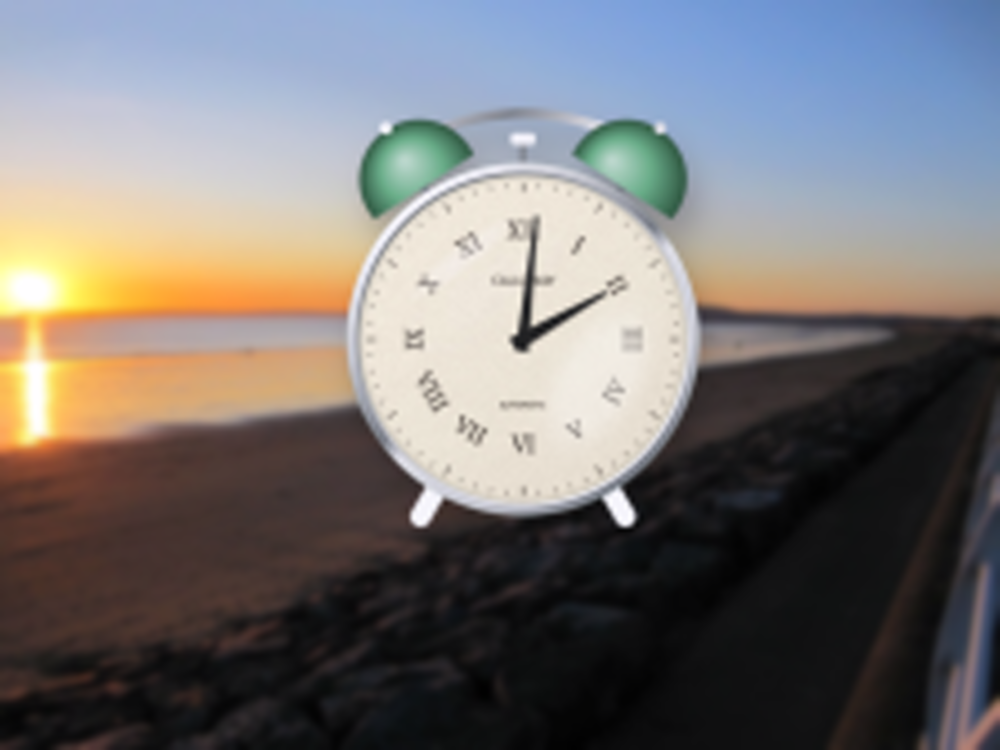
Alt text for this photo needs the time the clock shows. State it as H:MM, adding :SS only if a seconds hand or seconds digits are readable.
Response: 2:01
